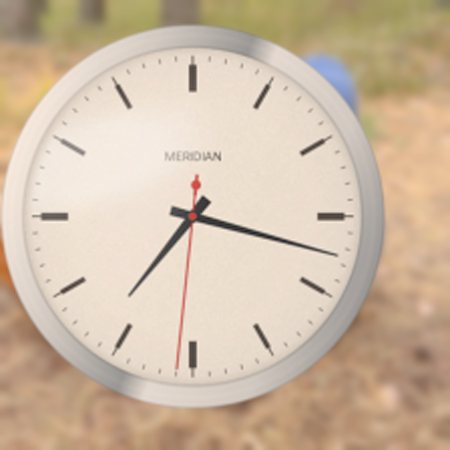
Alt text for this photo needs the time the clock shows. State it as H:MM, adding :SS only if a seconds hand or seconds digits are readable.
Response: 7:17:31
